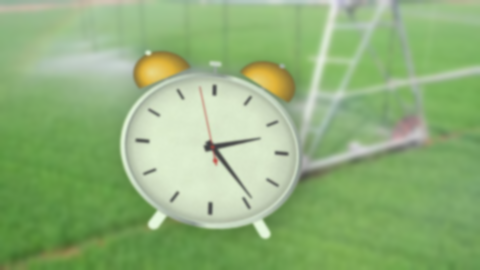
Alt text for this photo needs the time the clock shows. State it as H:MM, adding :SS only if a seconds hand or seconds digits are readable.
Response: 2:23:58
